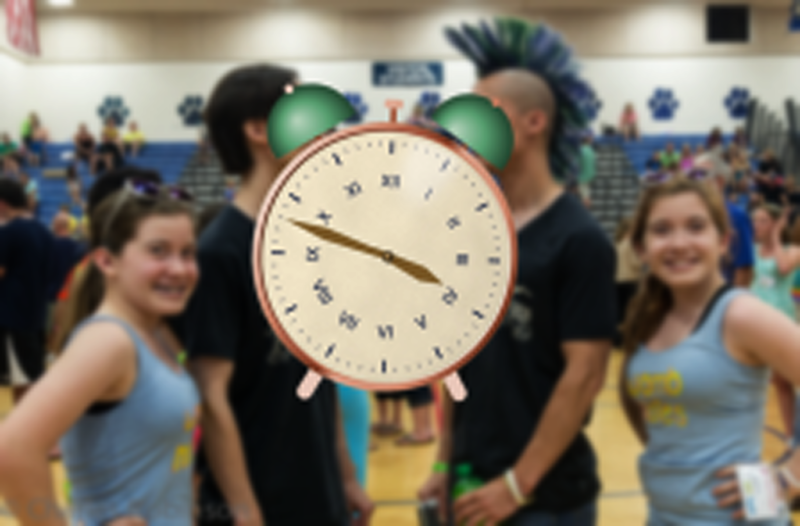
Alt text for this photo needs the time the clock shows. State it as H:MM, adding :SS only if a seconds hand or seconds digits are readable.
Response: 3:48
